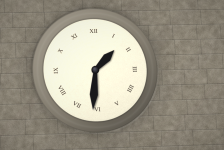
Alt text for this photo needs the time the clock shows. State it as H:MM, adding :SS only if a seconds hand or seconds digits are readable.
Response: 1:31
